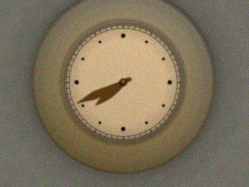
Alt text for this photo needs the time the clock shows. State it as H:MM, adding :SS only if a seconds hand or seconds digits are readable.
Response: 7:41
